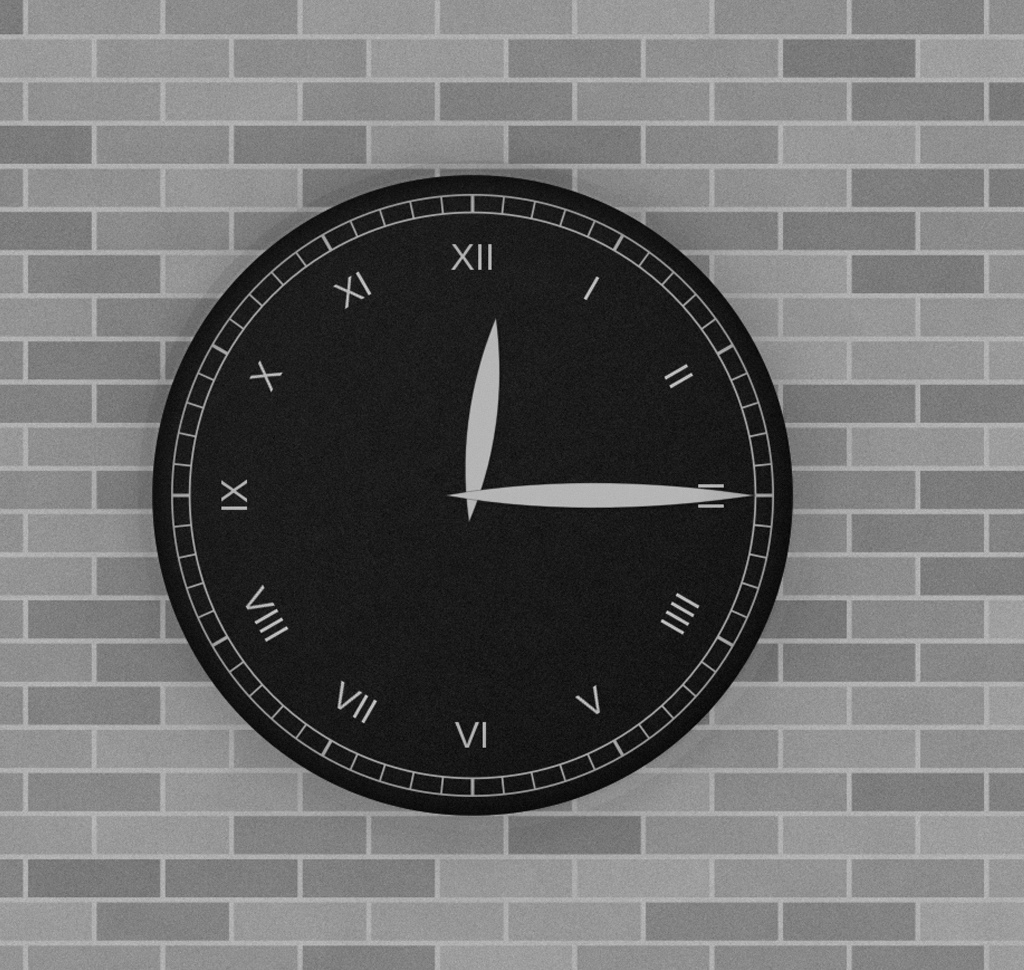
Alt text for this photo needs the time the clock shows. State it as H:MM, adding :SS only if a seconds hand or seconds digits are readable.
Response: 12:15
